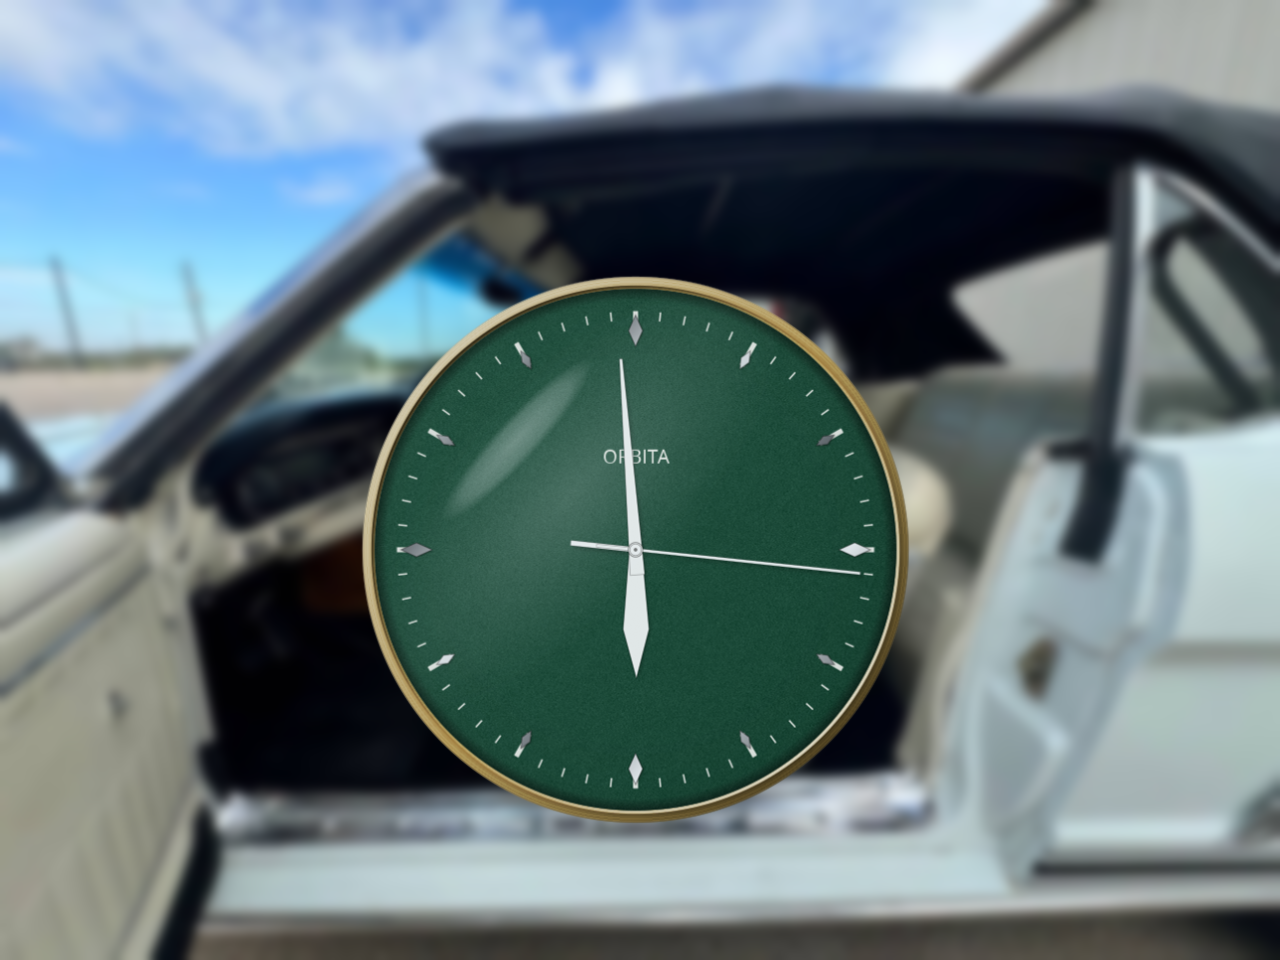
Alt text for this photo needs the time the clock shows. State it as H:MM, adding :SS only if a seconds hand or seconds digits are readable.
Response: 5:59:16
